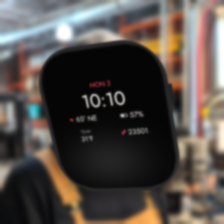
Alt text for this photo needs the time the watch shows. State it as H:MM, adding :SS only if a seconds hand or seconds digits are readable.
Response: 10:10
